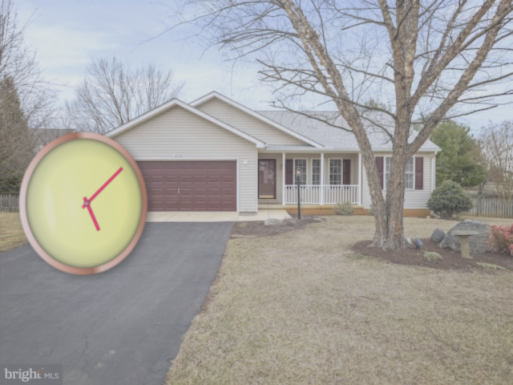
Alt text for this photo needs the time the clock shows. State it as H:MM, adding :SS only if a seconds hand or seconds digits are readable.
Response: 5:08
